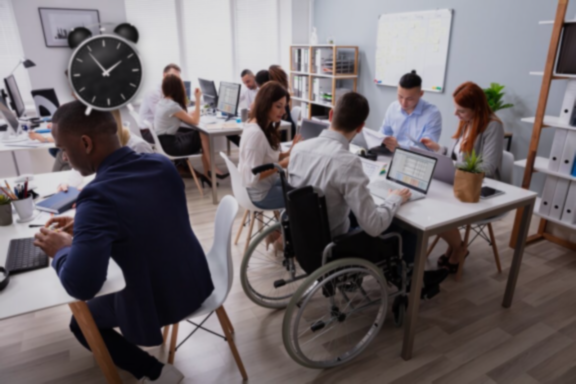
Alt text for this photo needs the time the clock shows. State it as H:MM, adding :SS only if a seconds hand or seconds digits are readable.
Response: 1:54
